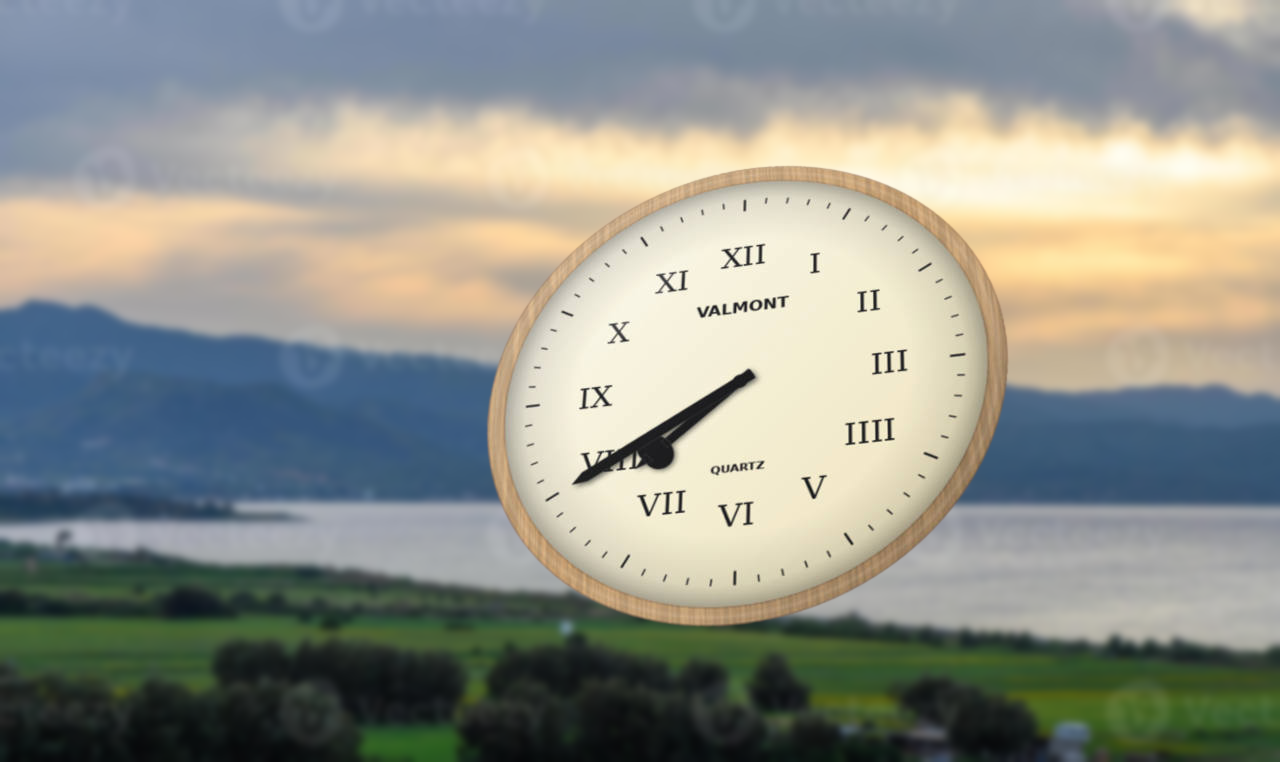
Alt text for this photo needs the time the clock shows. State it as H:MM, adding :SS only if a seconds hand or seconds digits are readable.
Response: 7:40
